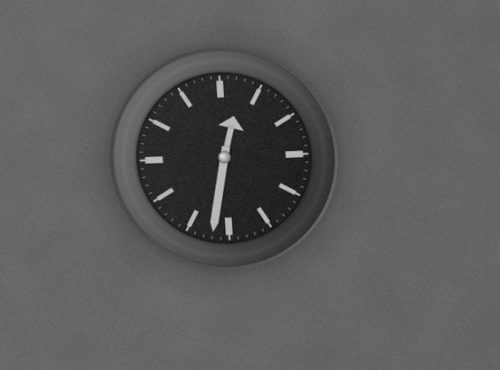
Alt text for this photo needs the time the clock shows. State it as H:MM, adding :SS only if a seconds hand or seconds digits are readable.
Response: 12:32
